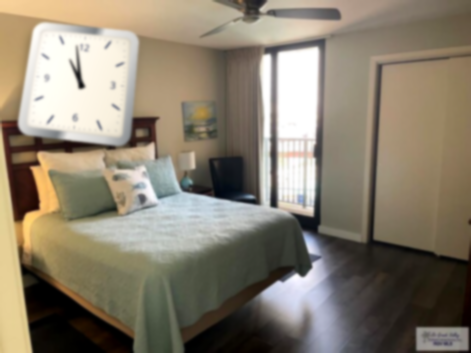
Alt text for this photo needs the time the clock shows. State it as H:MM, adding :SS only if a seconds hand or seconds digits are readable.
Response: 10:58
